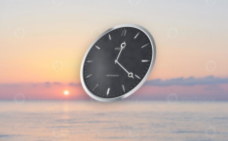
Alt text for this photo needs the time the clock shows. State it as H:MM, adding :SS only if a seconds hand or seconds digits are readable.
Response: 12:21
